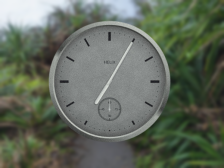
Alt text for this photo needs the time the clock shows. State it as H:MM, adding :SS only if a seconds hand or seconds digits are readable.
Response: 7:05
